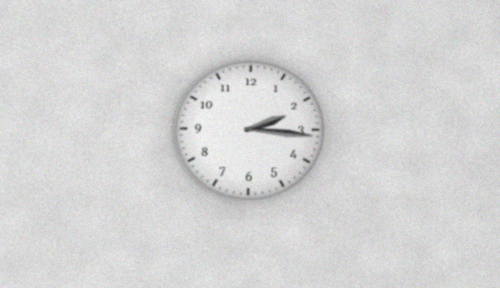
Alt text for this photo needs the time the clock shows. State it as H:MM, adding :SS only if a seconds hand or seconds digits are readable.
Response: 2:16
